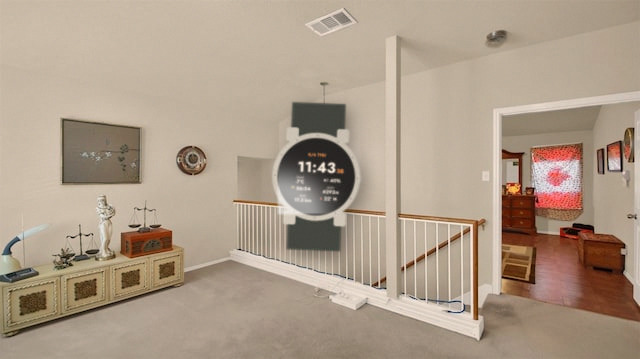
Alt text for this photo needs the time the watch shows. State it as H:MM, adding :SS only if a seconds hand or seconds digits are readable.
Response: 11:43
